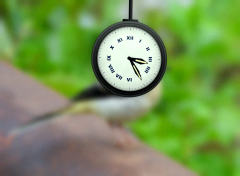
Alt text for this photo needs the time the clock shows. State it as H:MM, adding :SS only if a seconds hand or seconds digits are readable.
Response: 3:25
